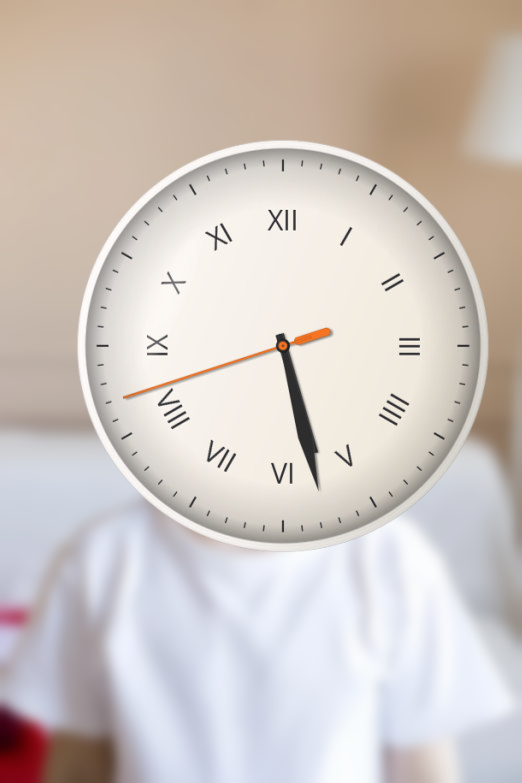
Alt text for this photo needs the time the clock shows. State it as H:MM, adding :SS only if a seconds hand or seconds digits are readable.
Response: 5:27:42
